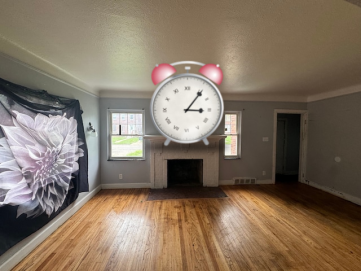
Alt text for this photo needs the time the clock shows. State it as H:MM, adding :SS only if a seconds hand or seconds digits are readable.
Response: 3:06
